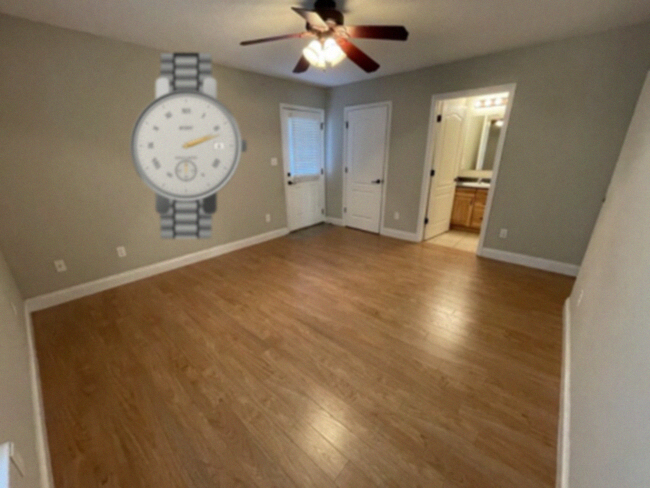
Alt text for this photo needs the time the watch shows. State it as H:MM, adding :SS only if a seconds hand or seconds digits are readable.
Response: 2:12
